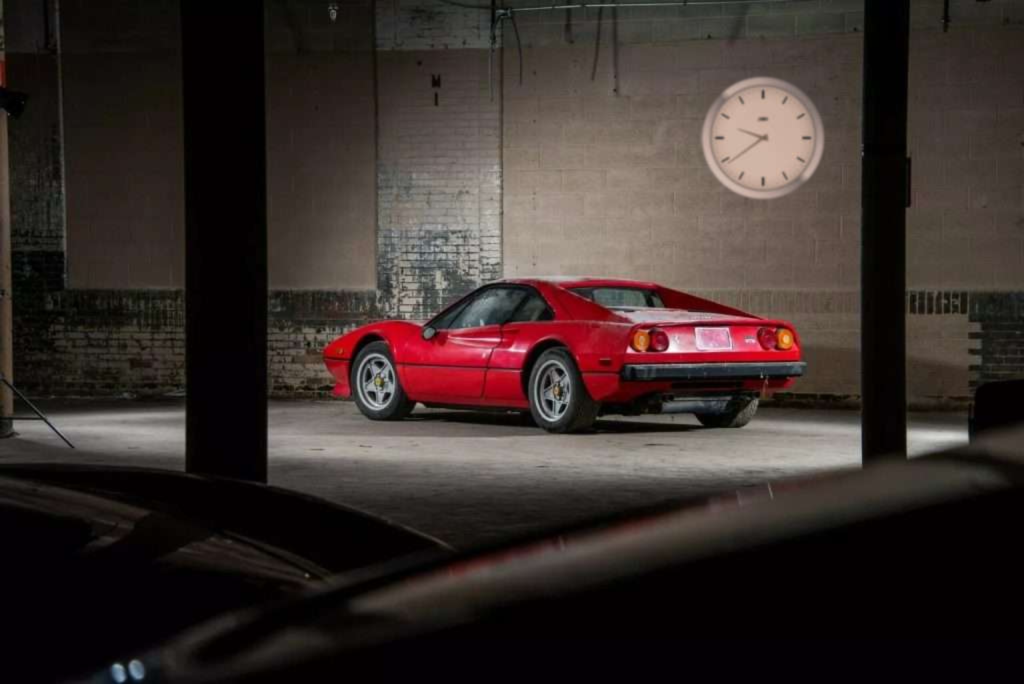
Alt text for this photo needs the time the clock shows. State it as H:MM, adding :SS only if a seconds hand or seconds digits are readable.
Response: 9:39
